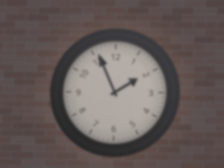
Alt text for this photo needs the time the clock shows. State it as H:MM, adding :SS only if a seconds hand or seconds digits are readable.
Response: 1:56
